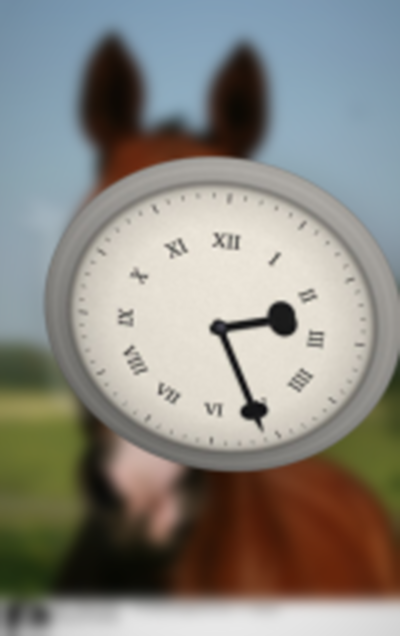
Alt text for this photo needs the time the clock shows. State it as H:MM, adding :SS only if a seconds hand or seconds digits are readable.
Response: 2:26
